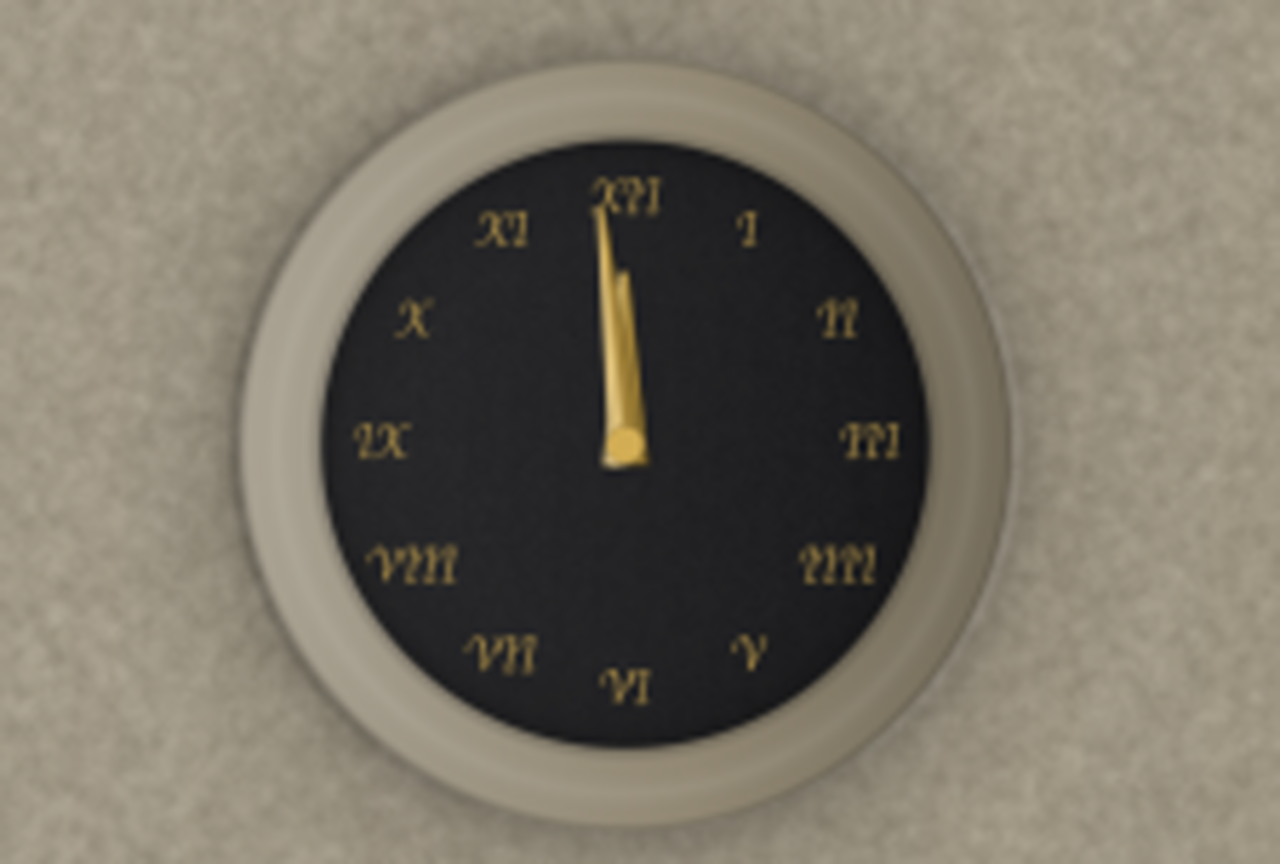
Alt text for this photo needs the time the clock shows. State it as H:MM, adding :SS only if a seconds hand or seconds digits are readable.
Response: 11:59
